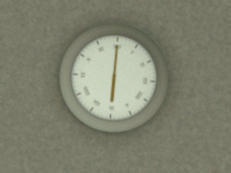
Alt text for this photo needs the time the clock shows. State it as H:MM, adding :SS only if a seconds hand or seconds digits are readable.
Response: 6:00
